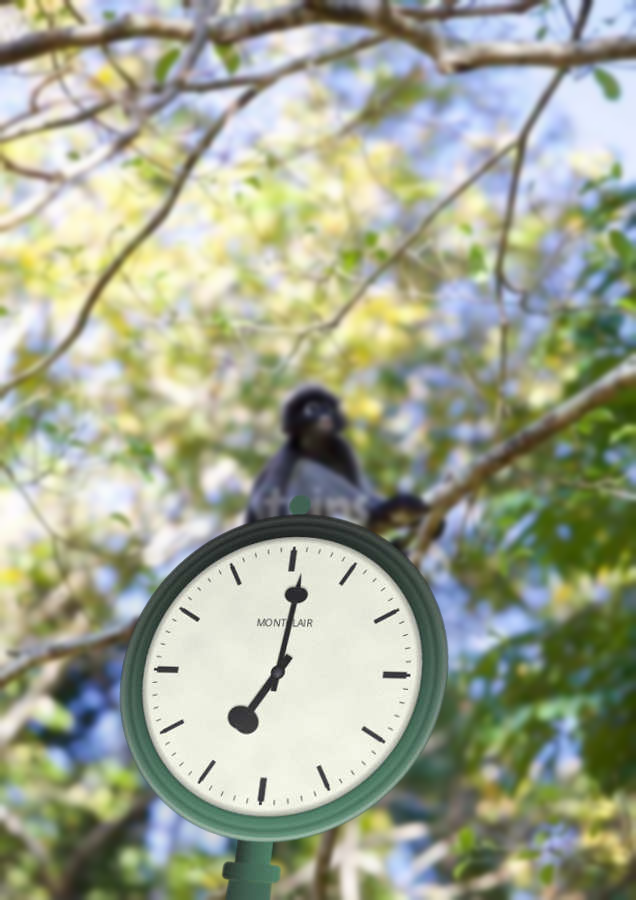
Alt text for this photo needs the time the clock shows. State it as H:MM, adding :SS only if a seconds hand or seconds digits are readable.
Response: 7:01
